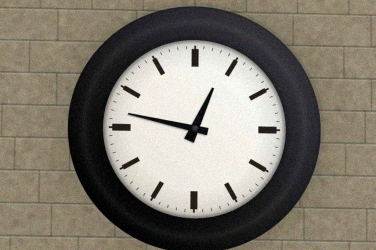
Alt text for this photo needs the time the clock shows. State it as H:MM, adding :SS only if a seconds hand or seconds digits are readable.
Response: 12:47
